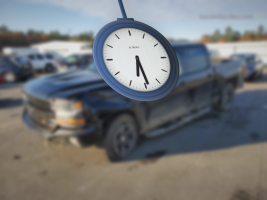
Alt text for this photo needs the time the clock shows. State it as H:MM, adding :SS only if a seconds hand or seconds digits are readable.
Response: 6:29
